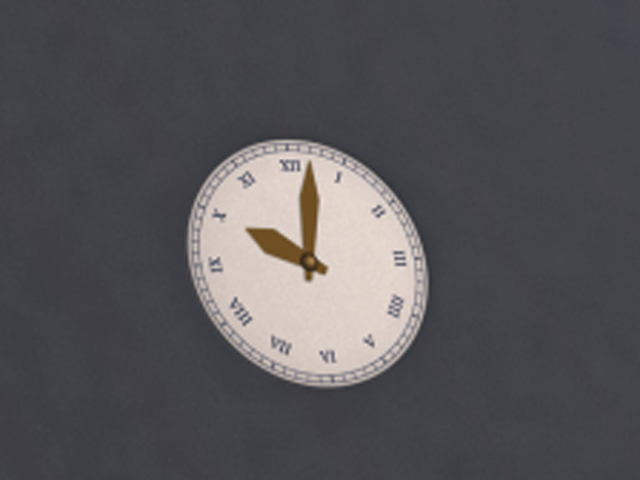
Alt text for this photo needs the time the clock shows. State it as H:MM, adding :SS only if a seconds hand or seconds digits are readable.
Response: 10:02
